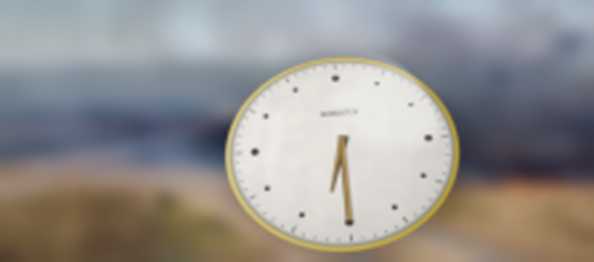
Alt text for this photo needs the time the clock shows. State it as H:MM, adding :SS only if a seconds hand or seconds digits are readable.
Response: 6:30
